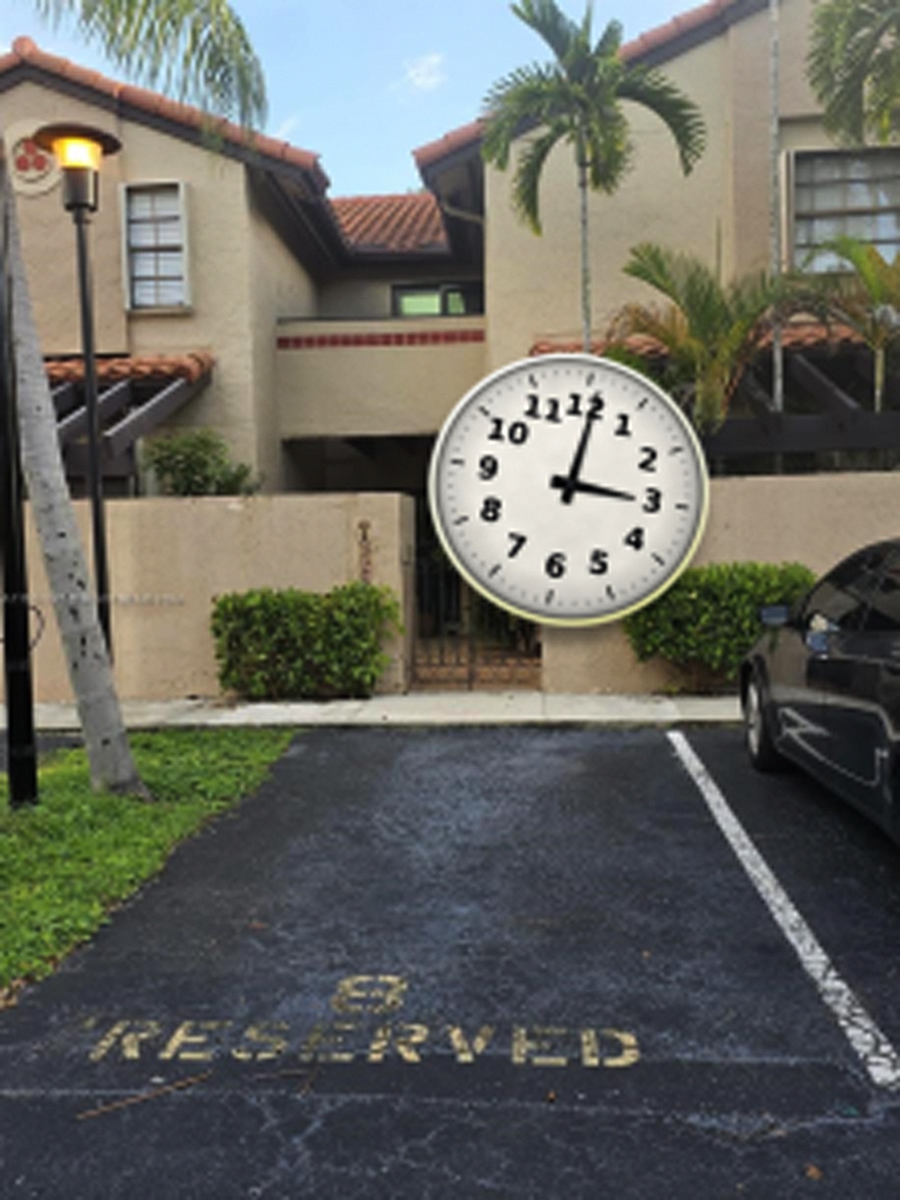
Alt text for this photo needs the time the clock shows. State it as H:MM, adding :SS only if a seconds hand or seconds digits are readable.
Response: 3:01
